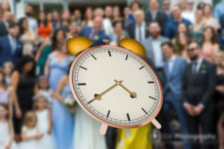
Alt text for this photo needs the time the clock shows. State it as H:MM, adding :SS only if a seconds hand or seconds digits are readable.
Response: 4:40
